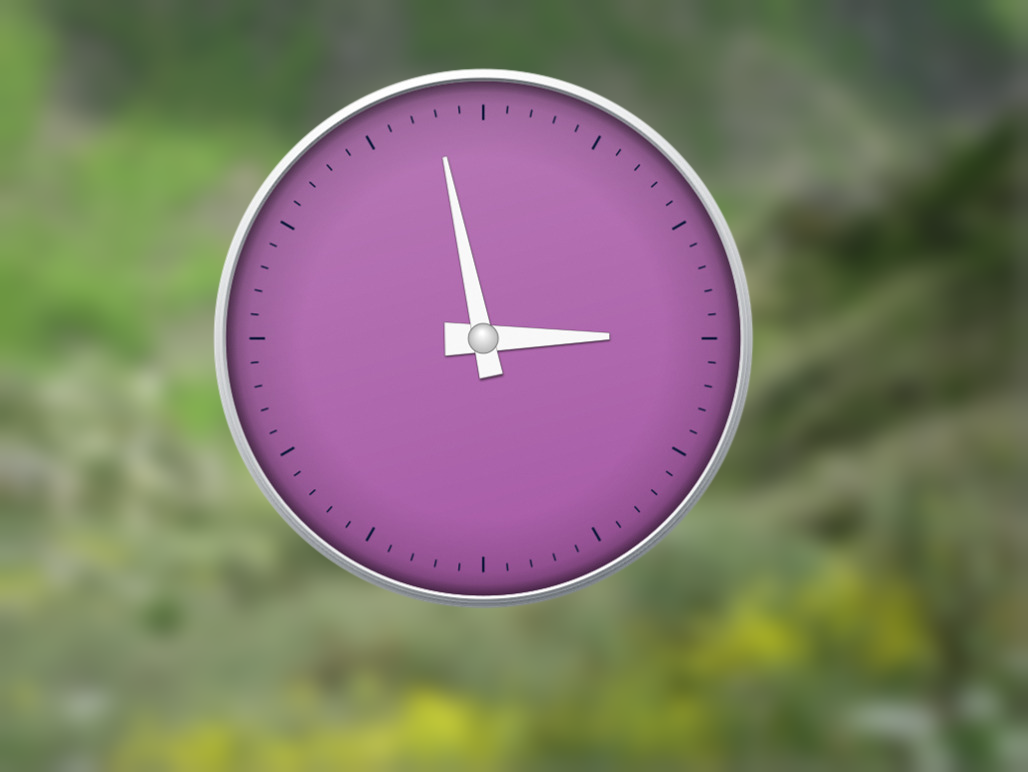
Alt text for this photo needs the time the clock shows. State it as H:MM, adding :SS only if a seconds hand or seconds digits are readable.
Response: 2:58
